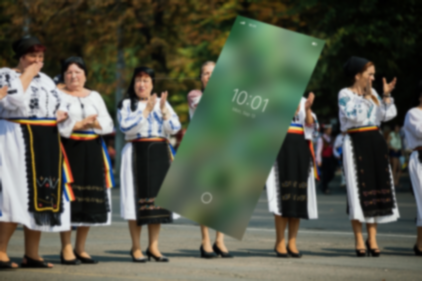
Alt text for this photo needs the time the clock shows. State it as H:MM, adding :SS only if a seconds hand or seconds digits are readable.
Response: 10:01
